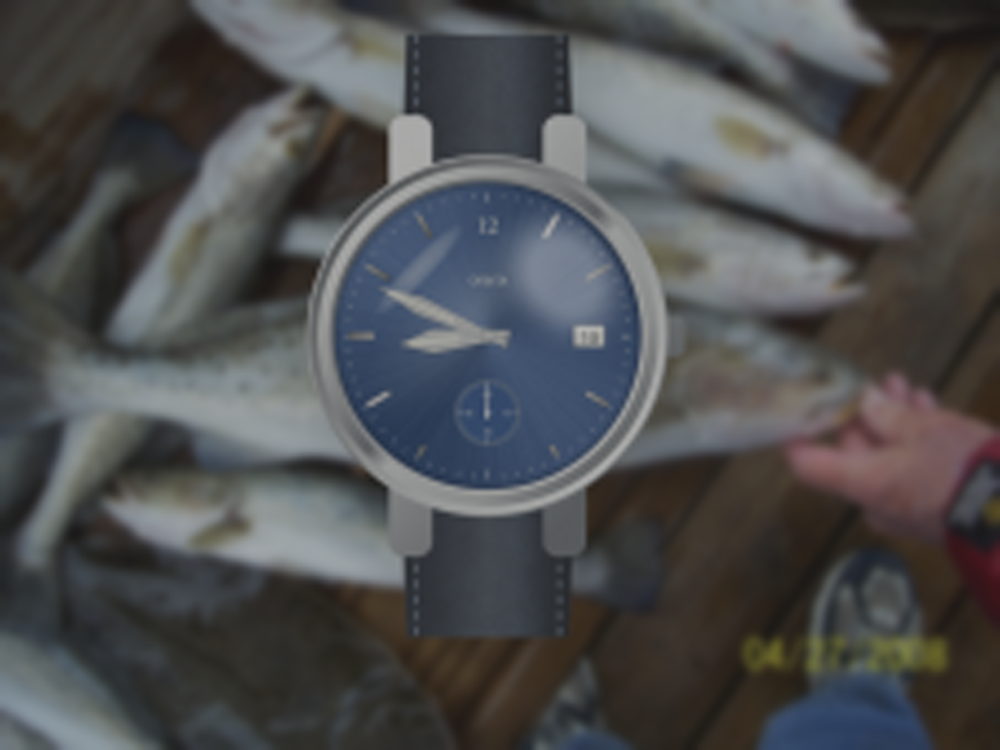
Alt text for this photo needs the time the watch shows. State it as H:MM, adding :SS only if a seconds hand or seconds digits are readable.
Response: 8:49
